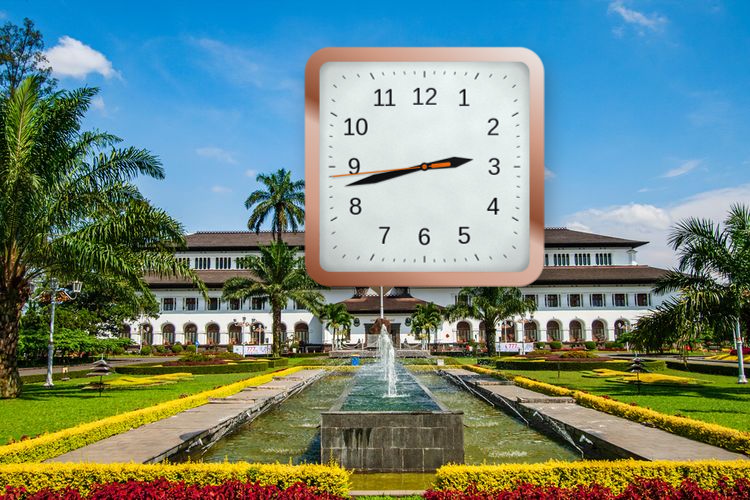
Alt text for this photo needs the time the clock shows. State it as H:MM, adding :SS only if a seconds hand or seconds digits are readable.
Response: 2:42:44
